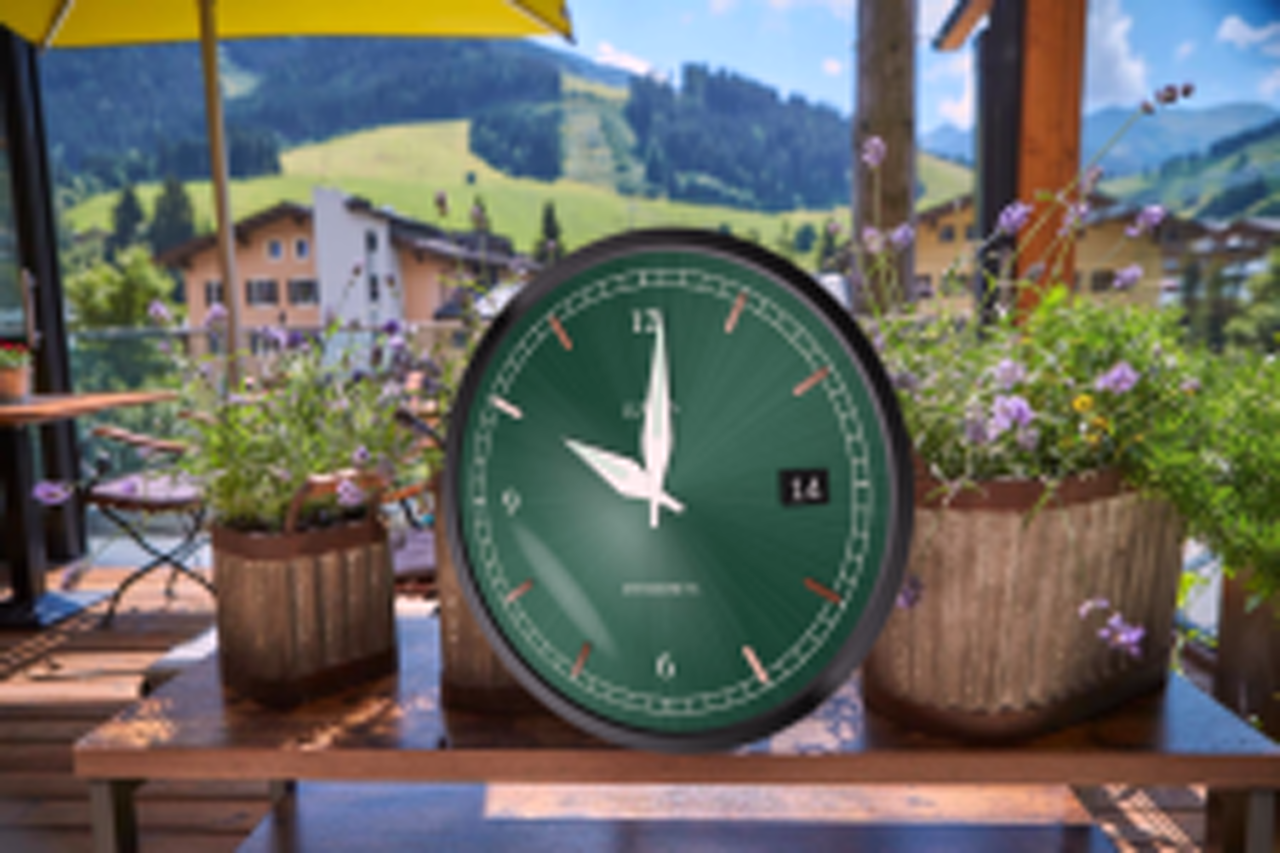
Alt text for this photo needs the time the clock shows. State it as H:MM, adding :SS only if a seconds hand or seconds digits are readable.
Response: 10:01
